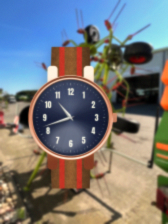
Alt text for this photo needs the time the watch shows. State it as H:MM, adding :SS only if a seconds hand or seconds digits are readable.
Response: 10:42
